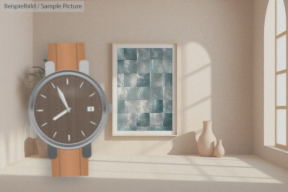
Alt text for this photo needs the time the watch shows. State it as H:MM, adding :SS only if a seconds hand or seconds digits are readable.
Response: 7:56
